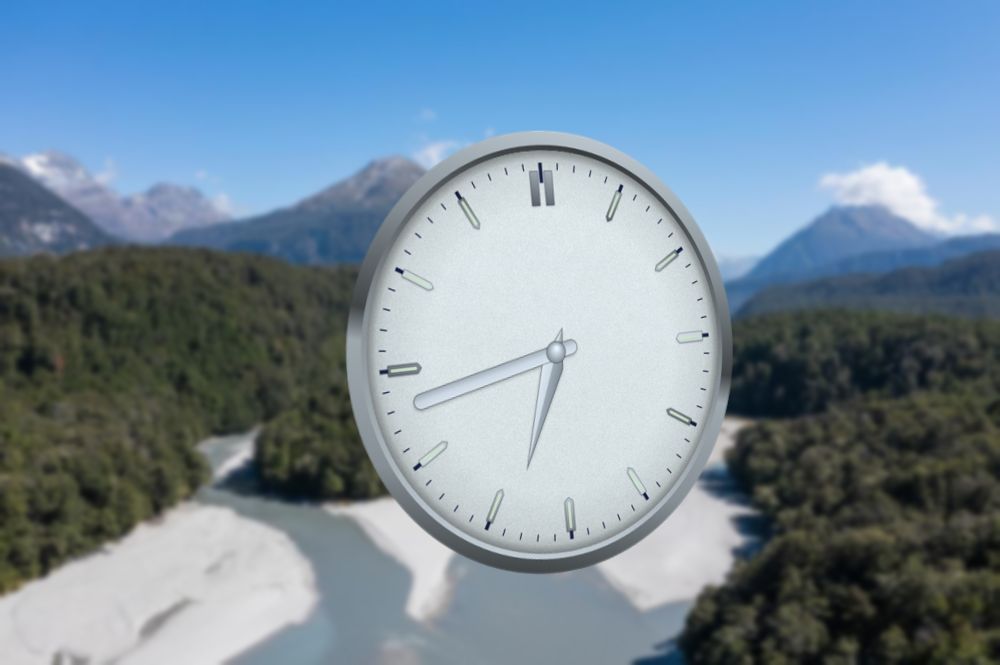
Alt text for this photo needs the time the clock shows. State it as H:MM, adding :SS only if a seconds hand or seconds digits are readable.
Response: 6:43
